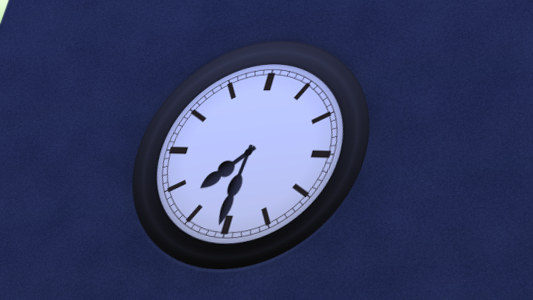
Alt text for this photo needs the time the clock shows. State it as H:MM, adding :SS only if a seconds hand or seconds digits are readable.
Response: 7:31
